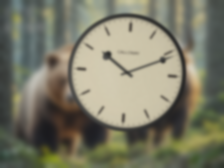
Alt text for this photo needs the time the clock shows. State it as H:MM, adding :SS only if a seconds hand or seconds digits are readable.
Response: 10:11
